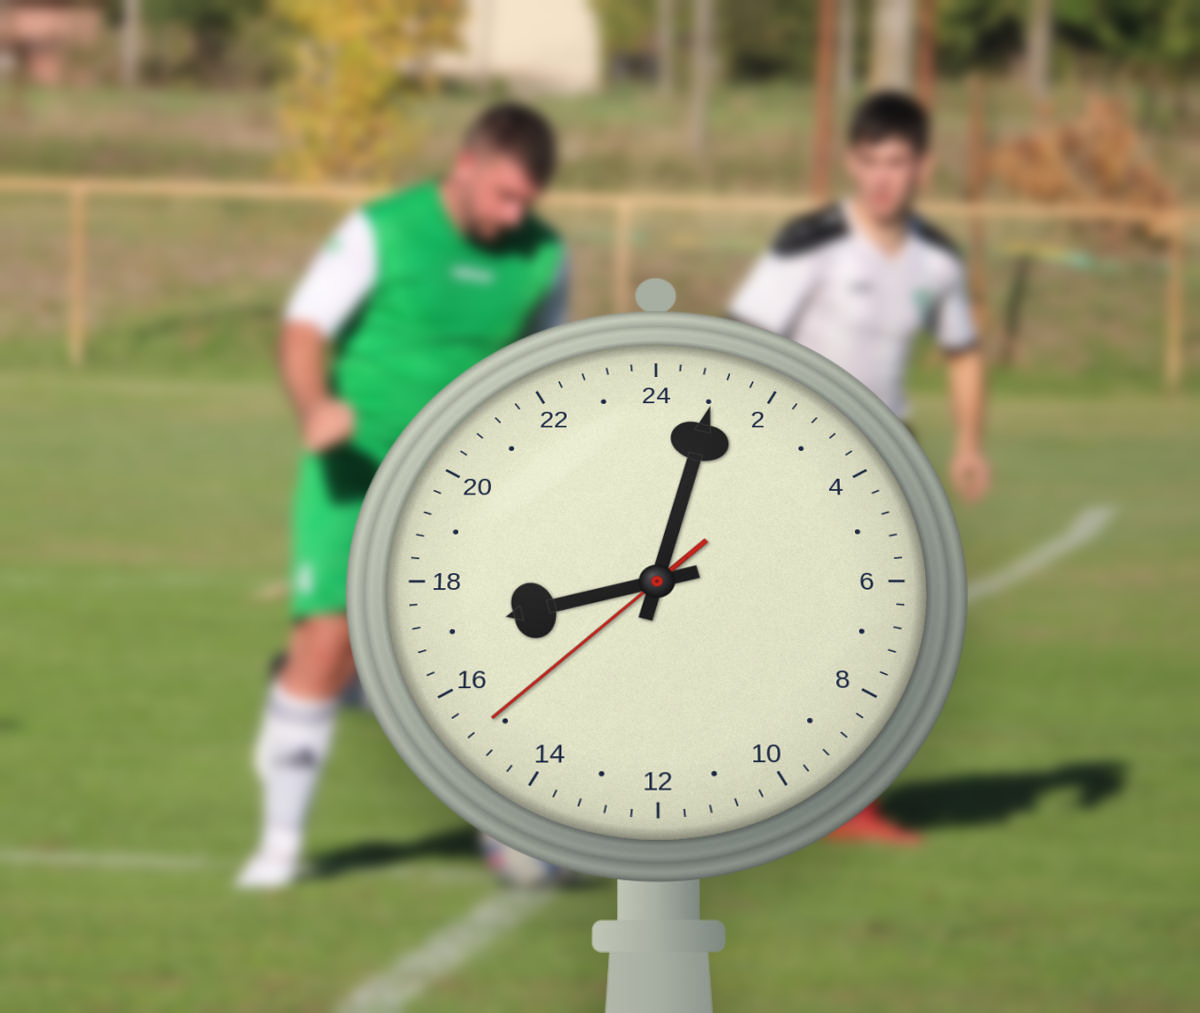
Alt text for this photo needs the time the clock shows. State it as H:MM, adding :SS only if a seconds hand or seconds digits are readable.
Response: 17:02:38
